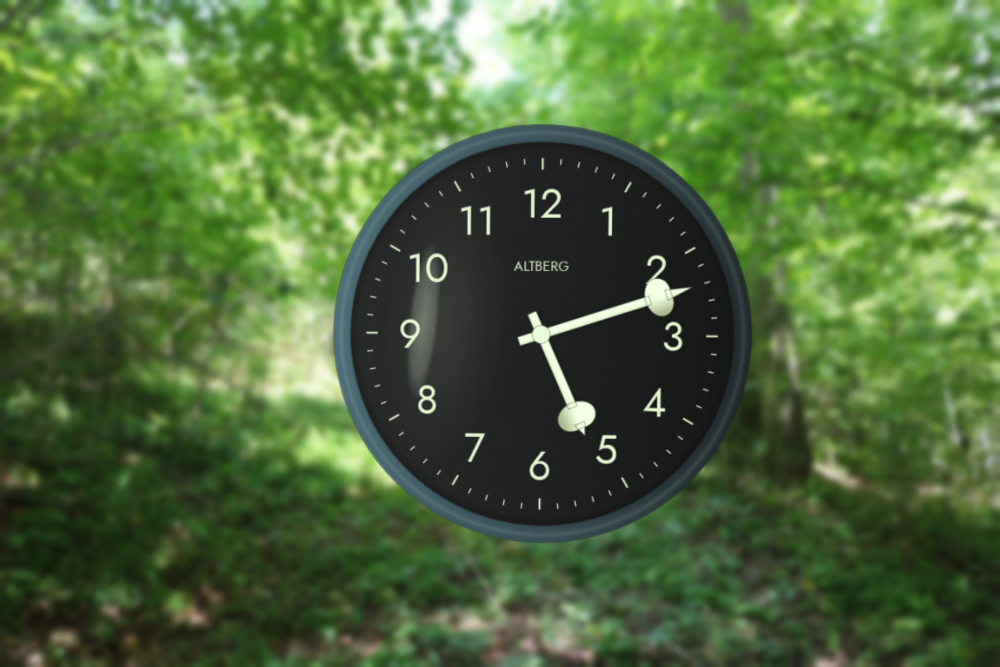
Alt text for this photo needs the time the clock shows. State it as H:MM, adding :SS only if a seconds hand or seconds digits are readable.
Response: 5:12
